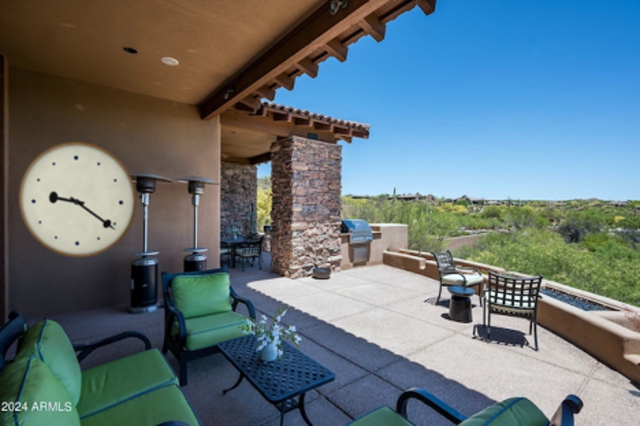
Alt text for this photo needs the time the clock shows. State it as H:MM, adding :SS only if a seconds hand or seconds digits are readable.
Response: 9:21
